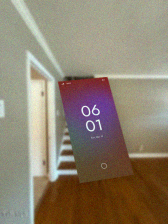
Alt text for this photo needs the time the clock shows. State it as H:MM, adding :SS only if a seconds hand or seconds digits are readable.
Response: 6:01
